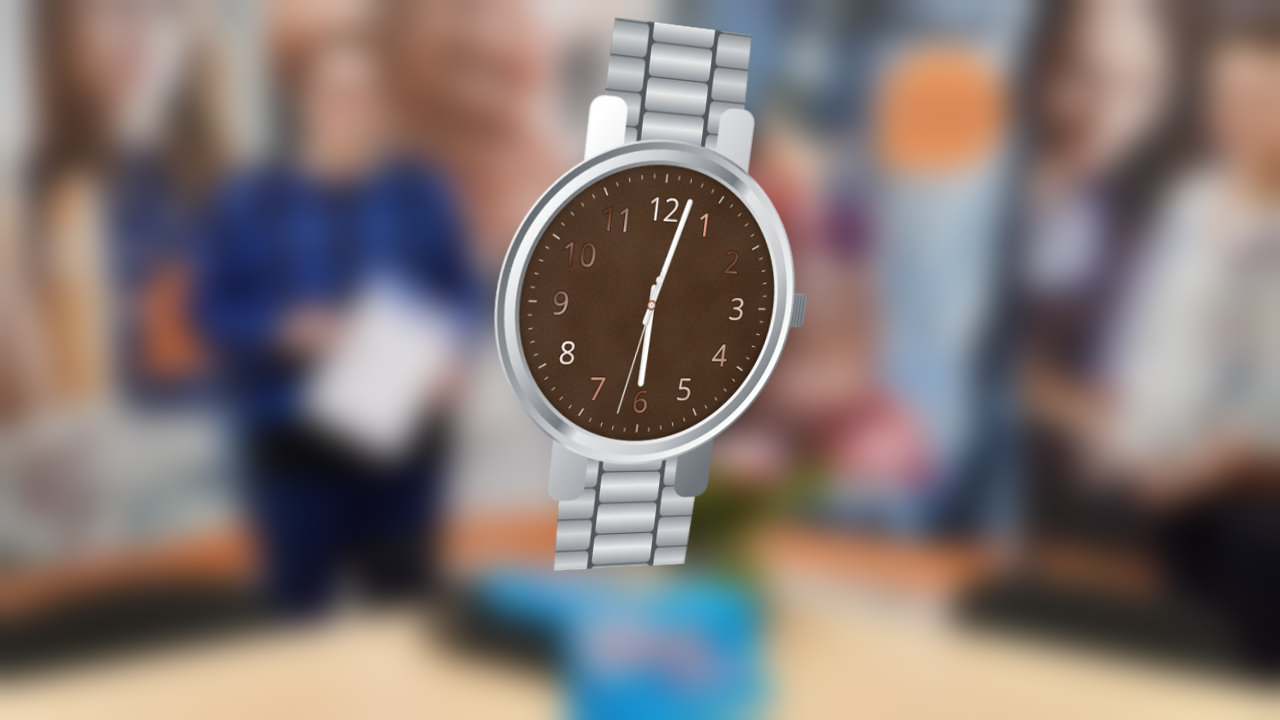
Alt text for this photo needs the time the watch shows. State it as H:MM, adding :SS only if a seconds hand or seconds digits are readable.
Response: 6:02:32
